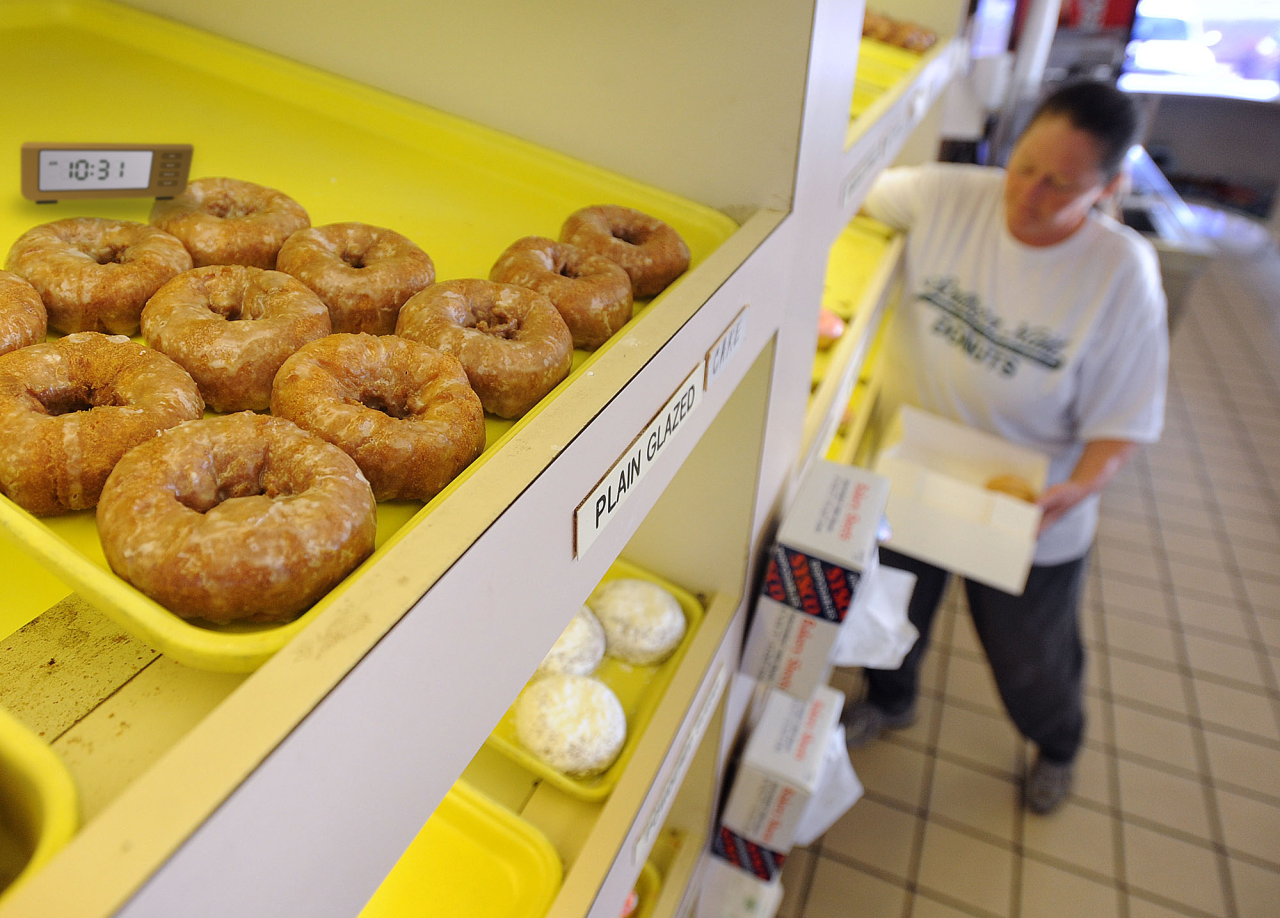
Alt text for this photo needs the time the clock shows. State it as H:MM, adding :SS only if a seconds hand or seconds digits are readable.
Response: 10:31
